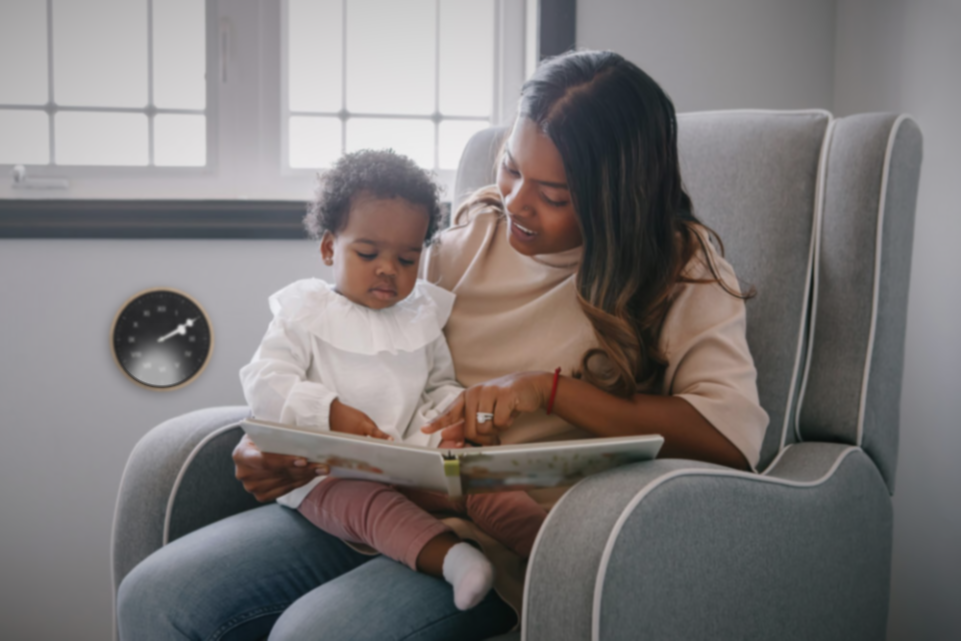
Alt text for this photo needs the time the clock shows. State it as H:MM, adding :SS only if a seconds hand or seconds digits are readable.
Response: 2:10
